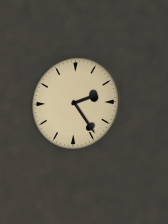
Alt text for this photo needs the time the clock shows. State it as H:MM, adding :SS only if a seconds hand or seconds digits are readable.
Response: 2:24
